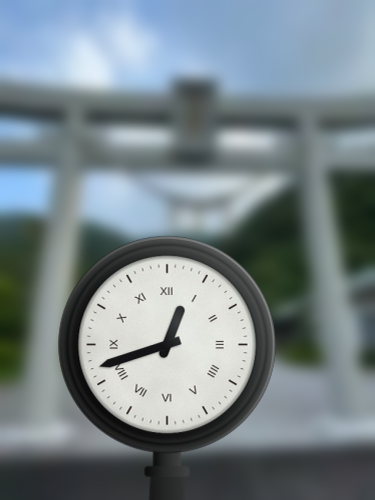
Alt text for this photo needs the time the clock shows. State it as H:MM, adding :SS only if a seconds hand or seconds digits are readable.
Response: 12:42
